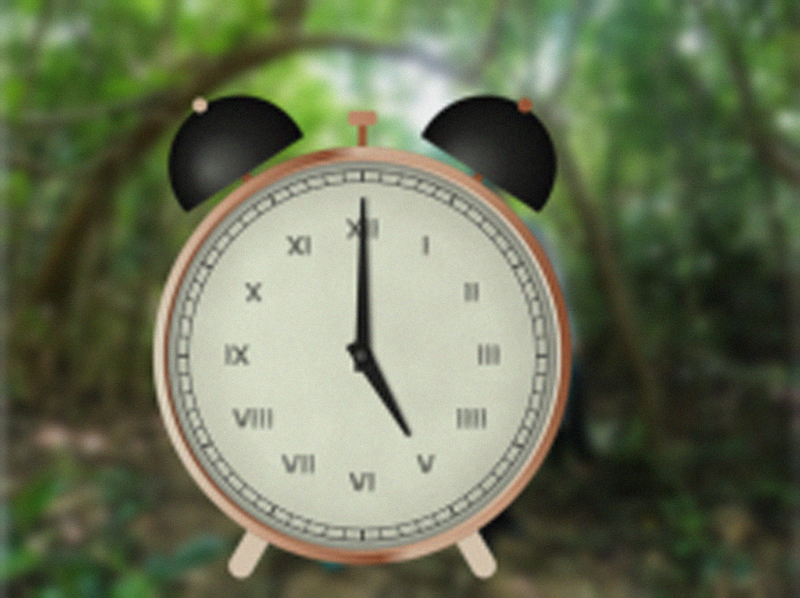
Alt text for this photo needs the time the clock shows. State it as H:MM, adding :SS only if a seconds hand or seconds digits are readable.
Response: 5:00
